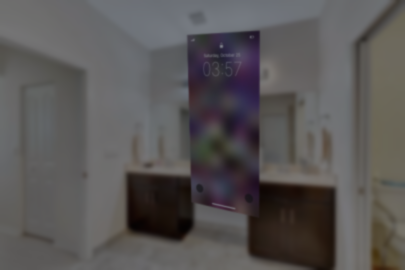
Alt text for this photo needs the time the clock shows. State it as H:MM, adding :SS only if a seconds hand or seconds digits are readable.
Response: 3:57
